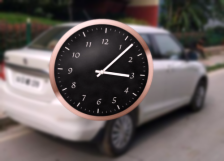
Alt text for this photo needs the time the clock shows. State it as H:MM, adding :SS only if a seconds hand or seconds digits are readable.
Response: 3:07
